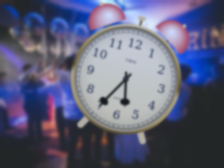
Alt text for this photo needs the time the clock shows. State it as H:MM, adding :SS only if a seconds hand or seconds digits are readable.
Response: 5:35
